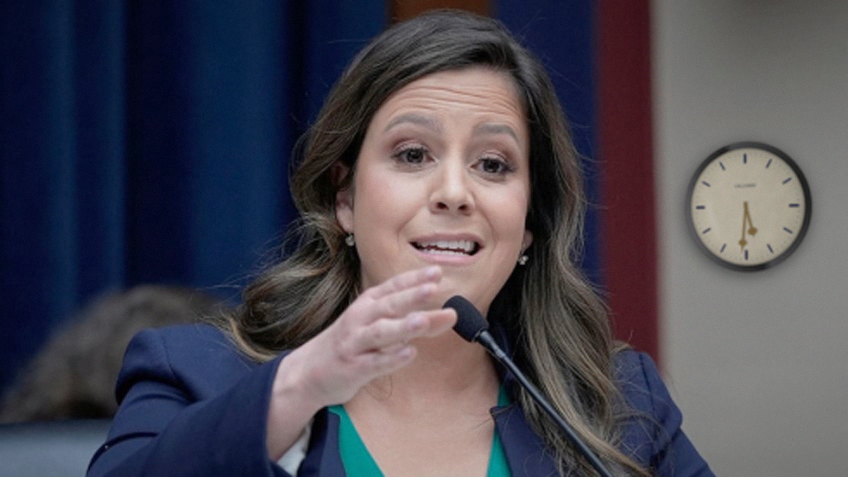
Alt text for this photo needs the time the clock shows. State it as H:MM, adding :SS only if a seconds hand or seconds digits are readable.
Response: 5:31
